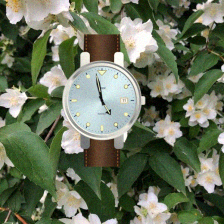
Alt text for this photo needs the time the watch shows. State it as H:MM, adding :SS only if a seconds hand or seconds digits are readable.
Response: 4:58
